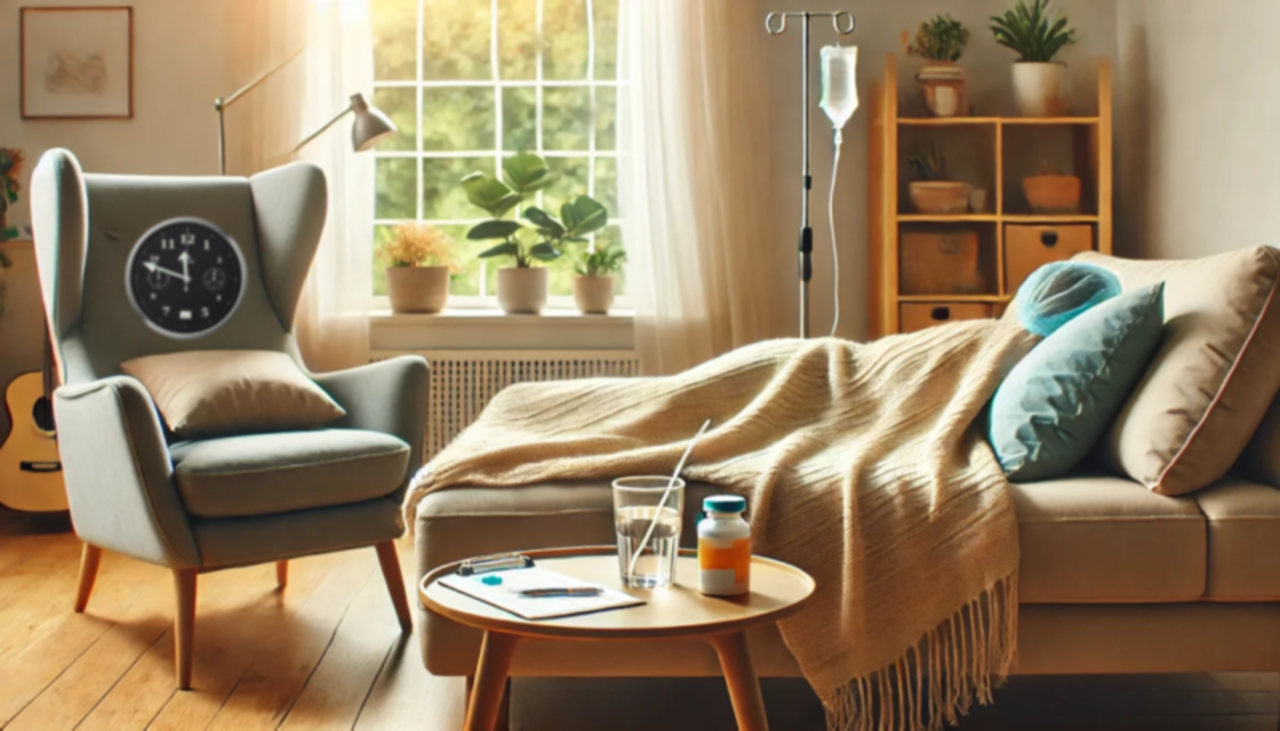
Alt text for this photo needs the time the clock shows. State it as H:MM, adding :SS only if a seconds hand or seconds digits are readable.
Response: 11:48
